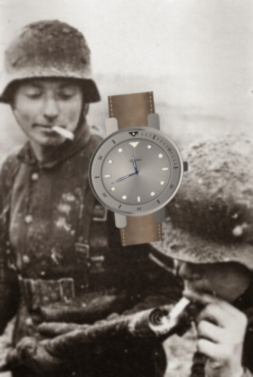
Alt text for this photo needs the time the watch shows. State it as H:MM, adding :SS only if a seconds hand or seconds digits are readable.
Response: 11:42
